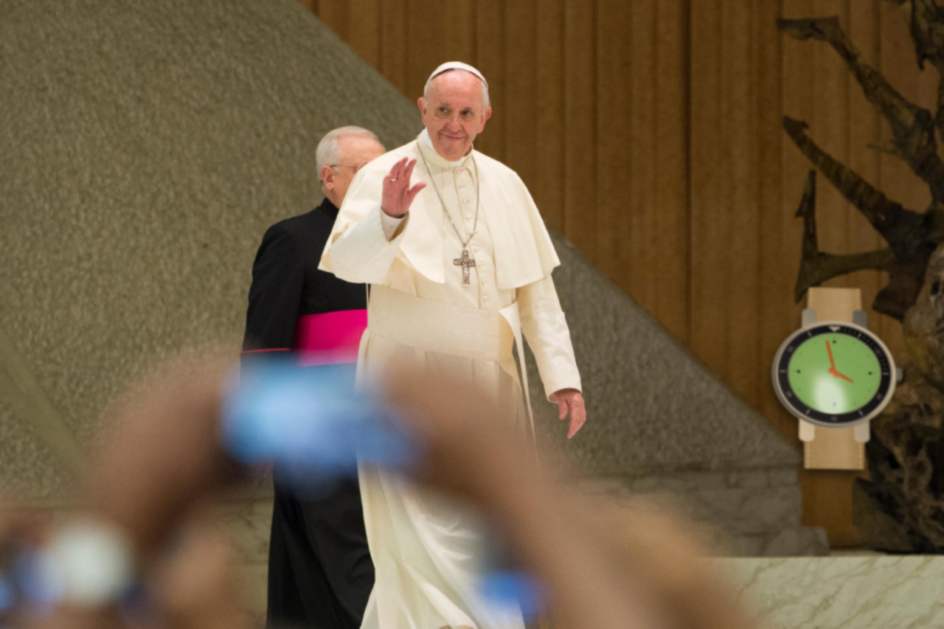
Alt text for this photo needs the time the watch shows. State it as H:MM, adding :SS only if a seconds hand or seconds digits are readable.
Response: 3:58
